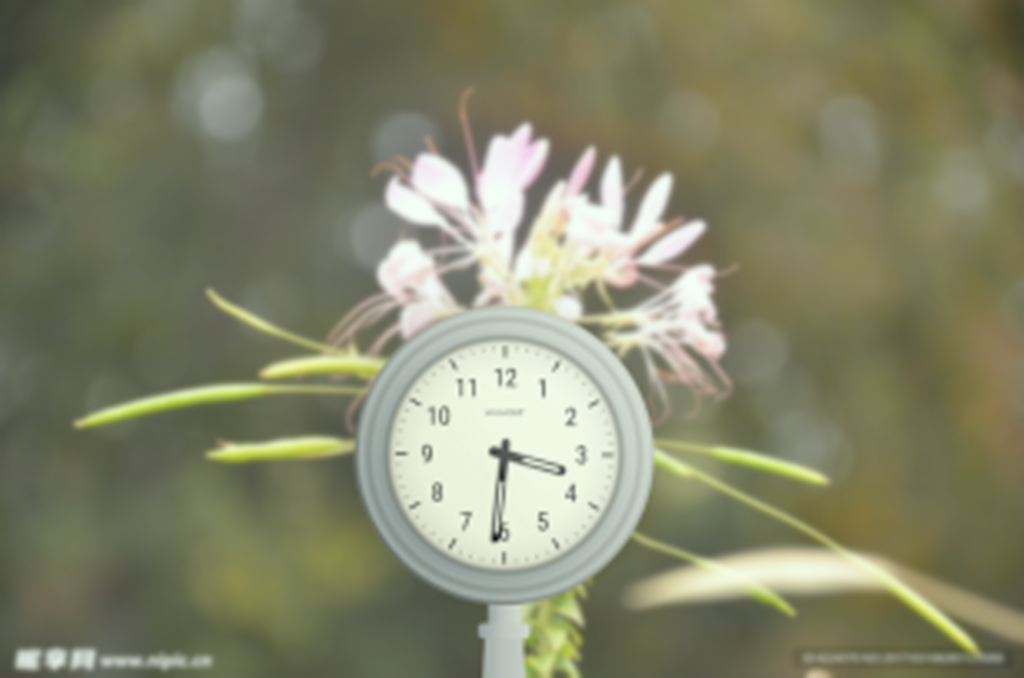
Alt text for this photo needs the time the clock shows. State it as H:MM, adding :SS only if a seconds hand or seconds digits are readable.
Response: 3:31
